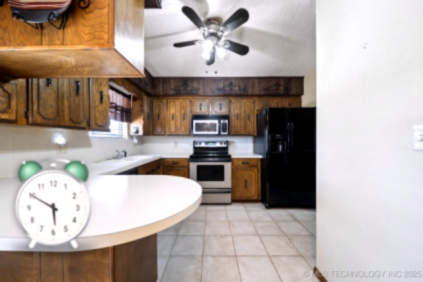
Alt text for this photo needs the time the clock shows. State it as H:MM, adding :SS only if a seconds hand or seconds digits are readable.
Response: 5:50
